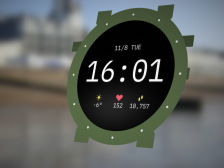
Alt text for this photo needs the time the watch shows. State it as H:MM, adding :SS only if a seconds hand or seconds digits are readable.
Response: 16:01
